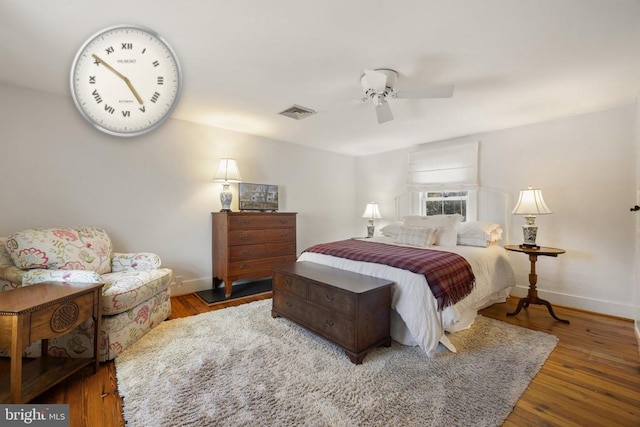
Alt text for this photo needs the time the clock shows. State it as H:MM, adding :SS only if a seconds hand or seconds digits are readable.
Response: 4:51
